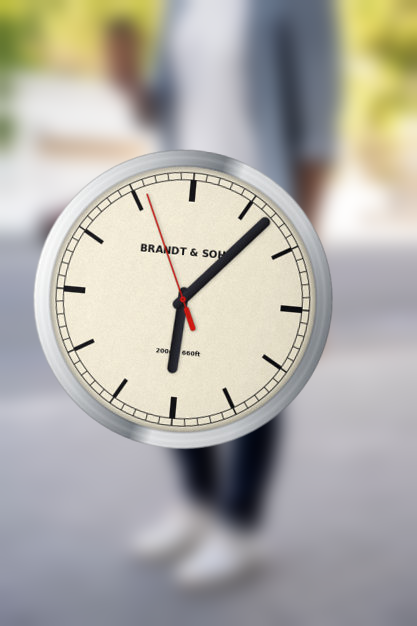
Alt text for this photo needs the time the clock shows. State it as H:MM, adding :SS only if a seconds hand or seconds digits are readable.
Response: 6:06:56
